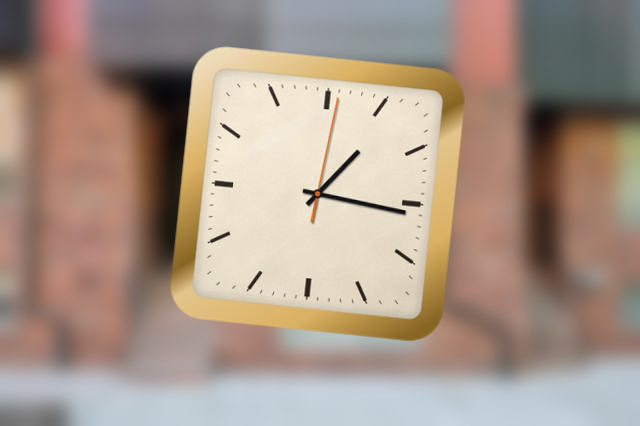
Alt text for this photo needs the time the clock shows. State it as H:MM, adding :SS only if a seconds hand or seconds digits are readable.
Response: 1:16:01
